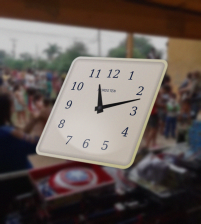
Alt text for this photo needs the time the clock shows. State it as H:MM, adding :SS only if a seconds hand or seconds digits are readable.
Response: 11:12
